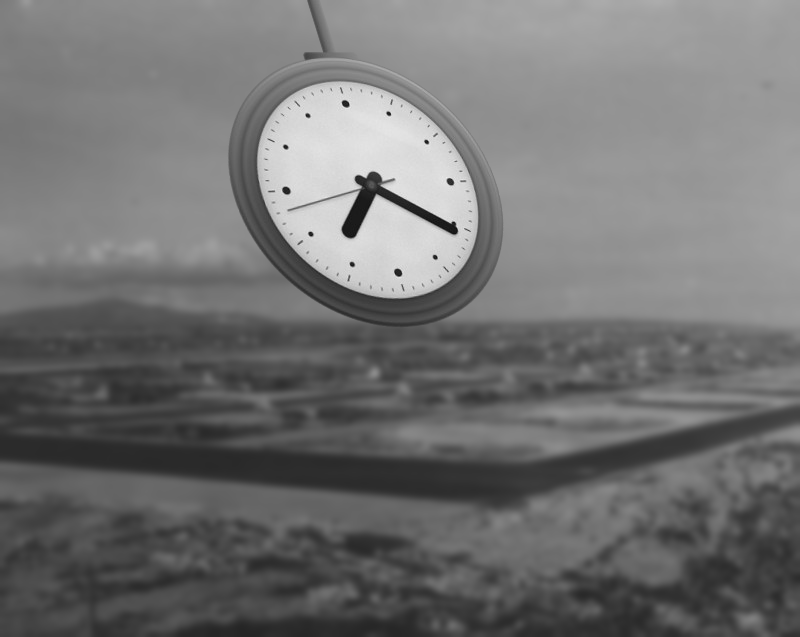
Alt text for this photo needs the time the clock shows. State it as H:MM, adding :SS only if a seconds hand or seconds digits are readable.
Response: 7:20:43
